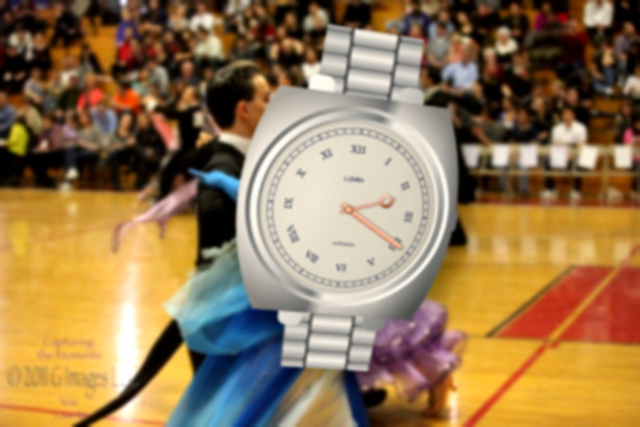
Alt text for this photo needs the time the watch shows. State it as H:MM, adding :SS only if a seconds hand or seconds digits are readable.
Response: 2:20
